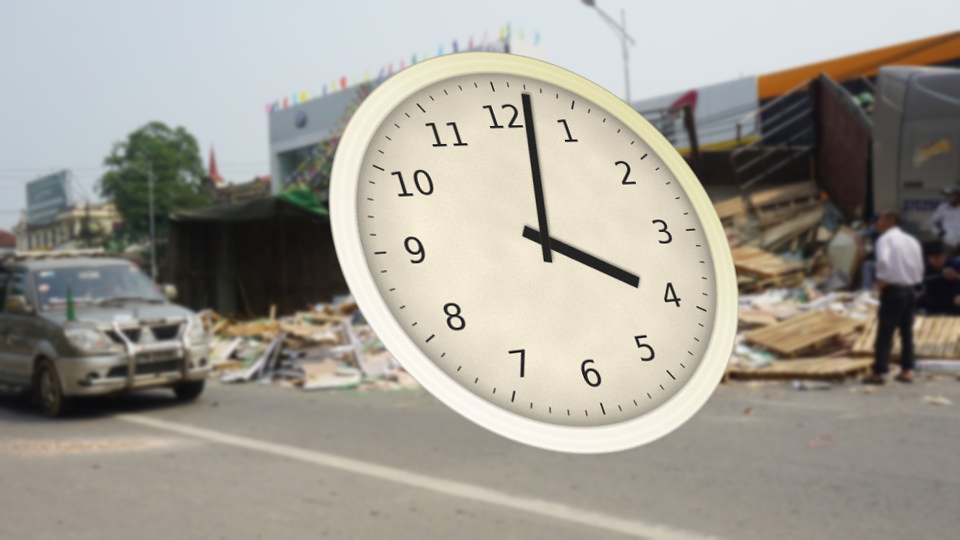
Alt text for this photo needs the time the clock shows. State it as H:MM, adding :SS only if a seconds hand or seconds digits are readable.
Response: 4:02
